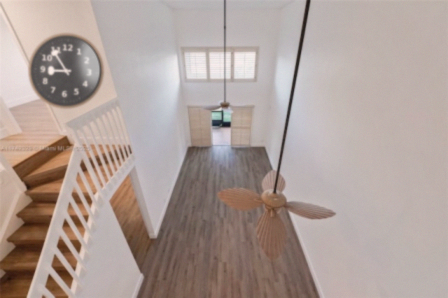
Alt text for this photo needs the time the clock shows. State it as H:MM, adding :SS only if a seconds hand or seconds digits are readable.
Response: 8:54
